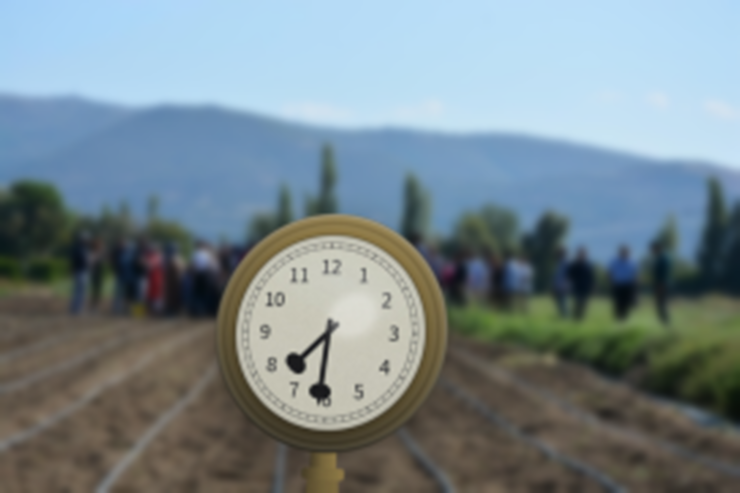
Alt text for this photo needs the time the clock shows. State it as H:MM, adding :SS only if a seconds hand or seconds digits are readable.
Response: 7:31
